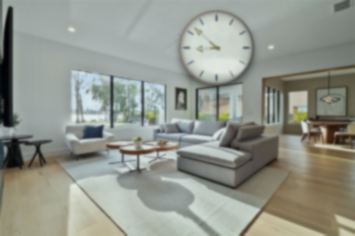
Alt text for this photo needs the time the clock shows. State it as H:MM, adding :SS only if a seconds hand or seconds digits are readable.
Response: 8:52
